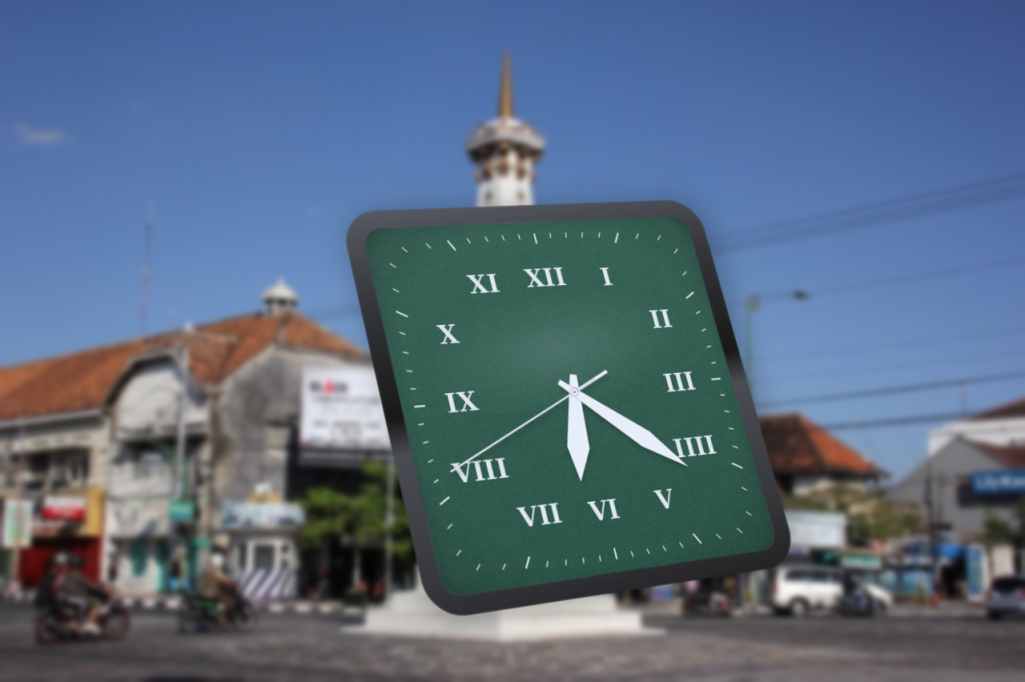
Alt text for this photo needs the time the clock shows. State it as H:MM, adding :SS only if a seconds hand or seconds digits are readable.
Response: 6:21:41
